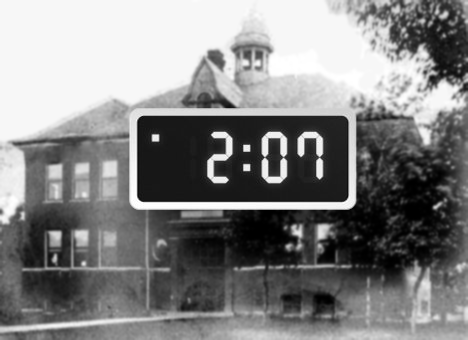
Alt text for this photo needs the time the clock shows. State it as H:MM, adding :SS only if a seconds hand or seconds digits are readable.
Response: 2:07
